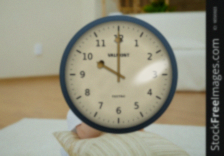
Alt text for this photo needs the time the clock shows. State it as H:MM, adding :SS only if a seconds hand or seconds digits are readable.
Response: 10:00
